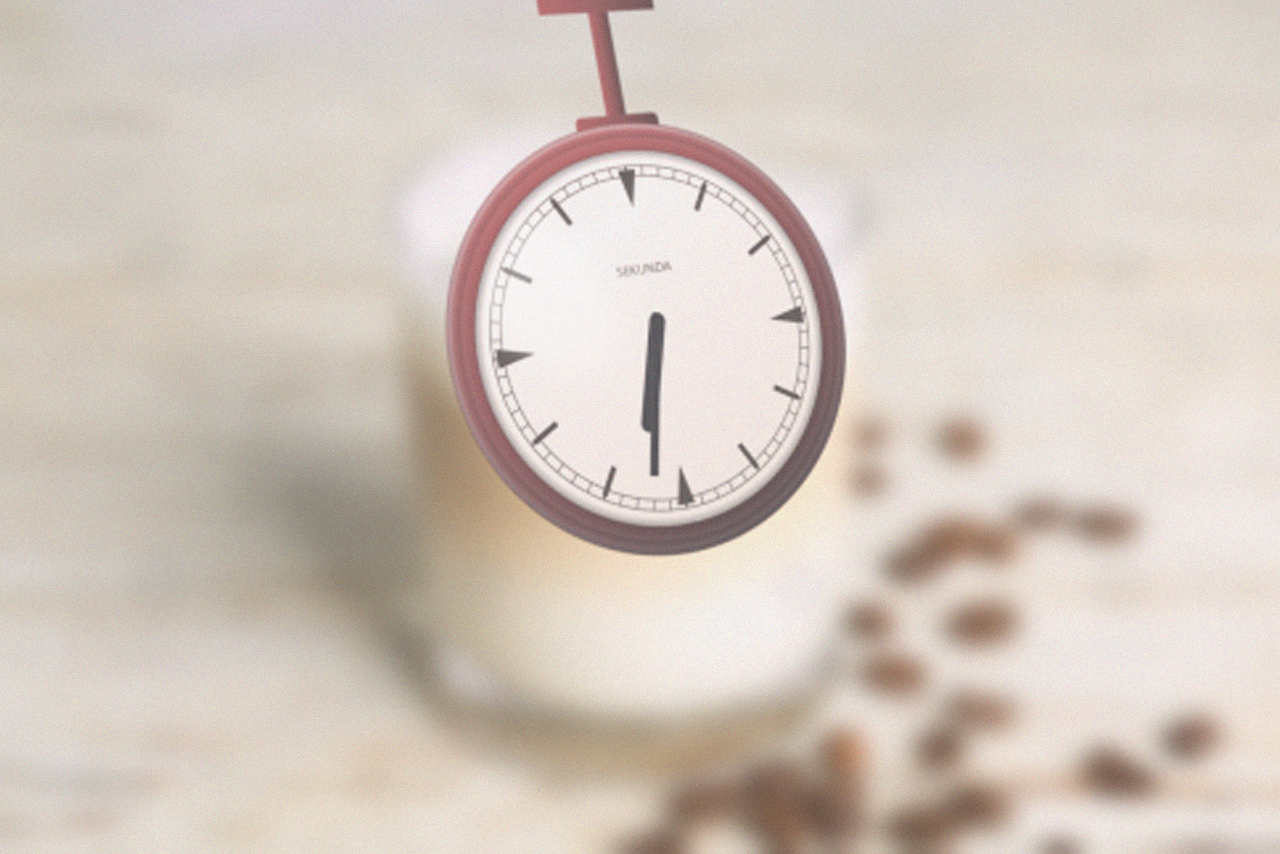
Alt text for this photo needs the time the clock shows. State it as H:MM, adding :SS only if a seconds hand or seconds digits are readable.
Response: 6:32
